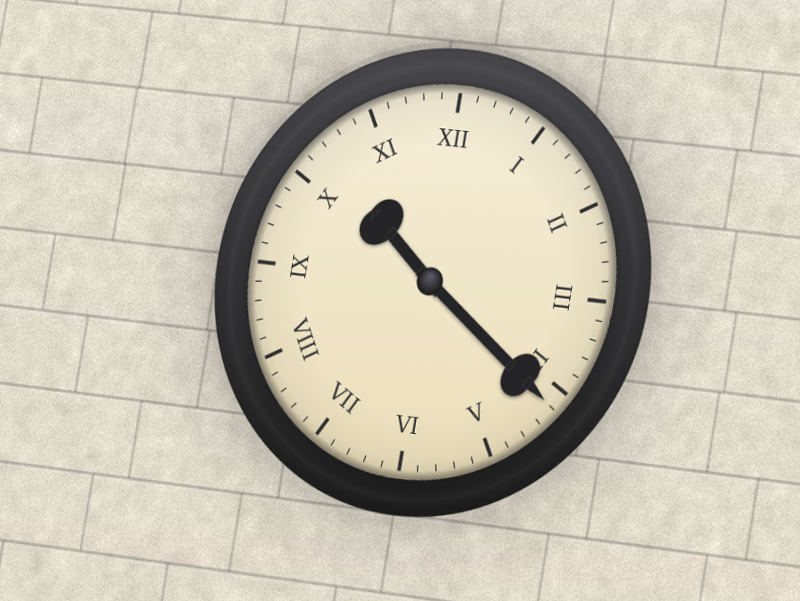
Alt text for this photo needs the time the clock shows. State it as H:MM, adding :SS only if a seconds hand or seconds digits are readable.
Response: 10:21
